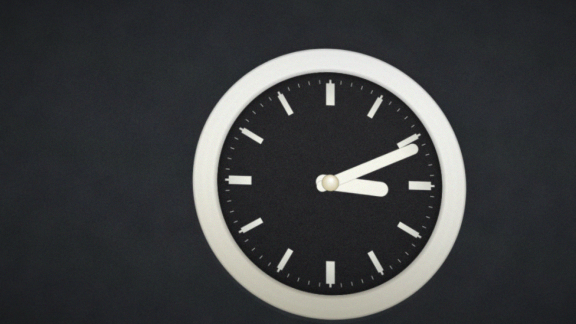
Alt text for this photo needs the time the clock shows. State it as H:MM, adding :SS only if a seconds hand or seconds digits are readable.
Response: 3:11
